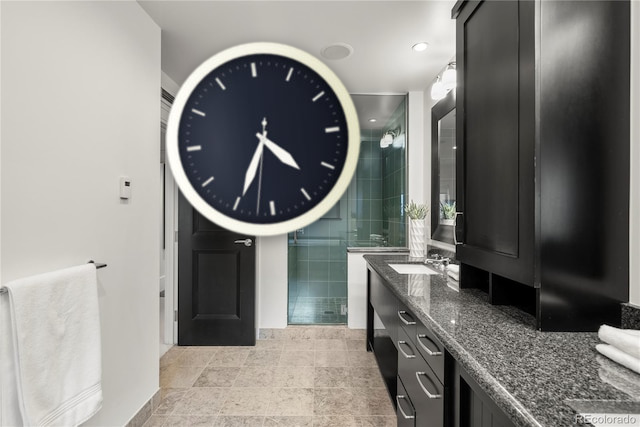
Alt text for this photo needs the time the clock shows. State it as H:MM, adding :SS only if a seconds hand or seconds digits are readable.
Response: 4:34:32
